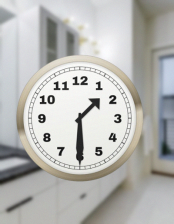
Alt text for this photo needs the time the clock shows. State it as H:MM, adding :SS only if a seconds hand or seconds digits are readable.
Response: 1:30
